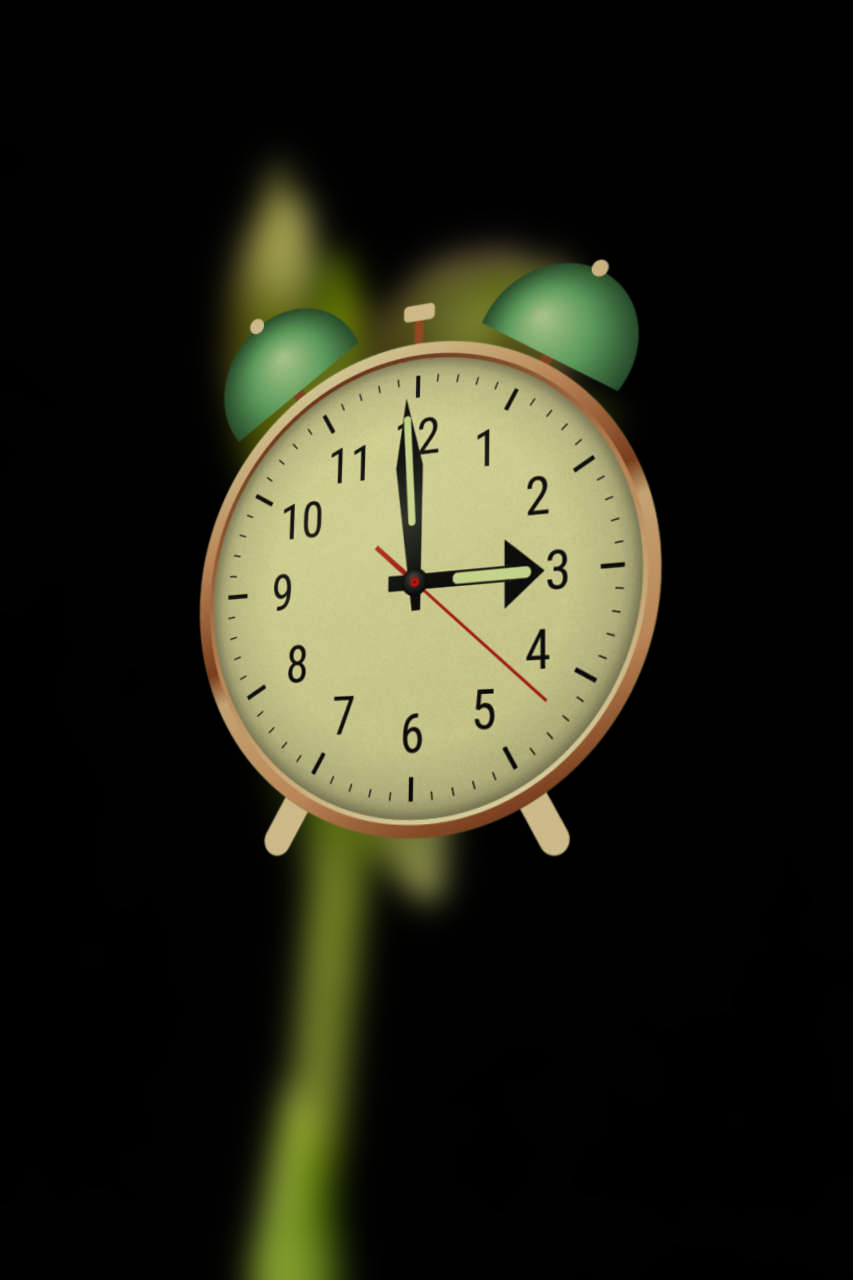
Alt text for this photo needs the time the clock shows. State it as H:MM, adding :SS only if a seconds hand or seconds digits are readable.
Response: 2:59:22
